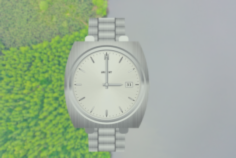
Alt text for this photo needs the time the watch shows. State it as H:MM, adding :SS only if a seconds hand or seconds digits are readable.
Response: 3:00
